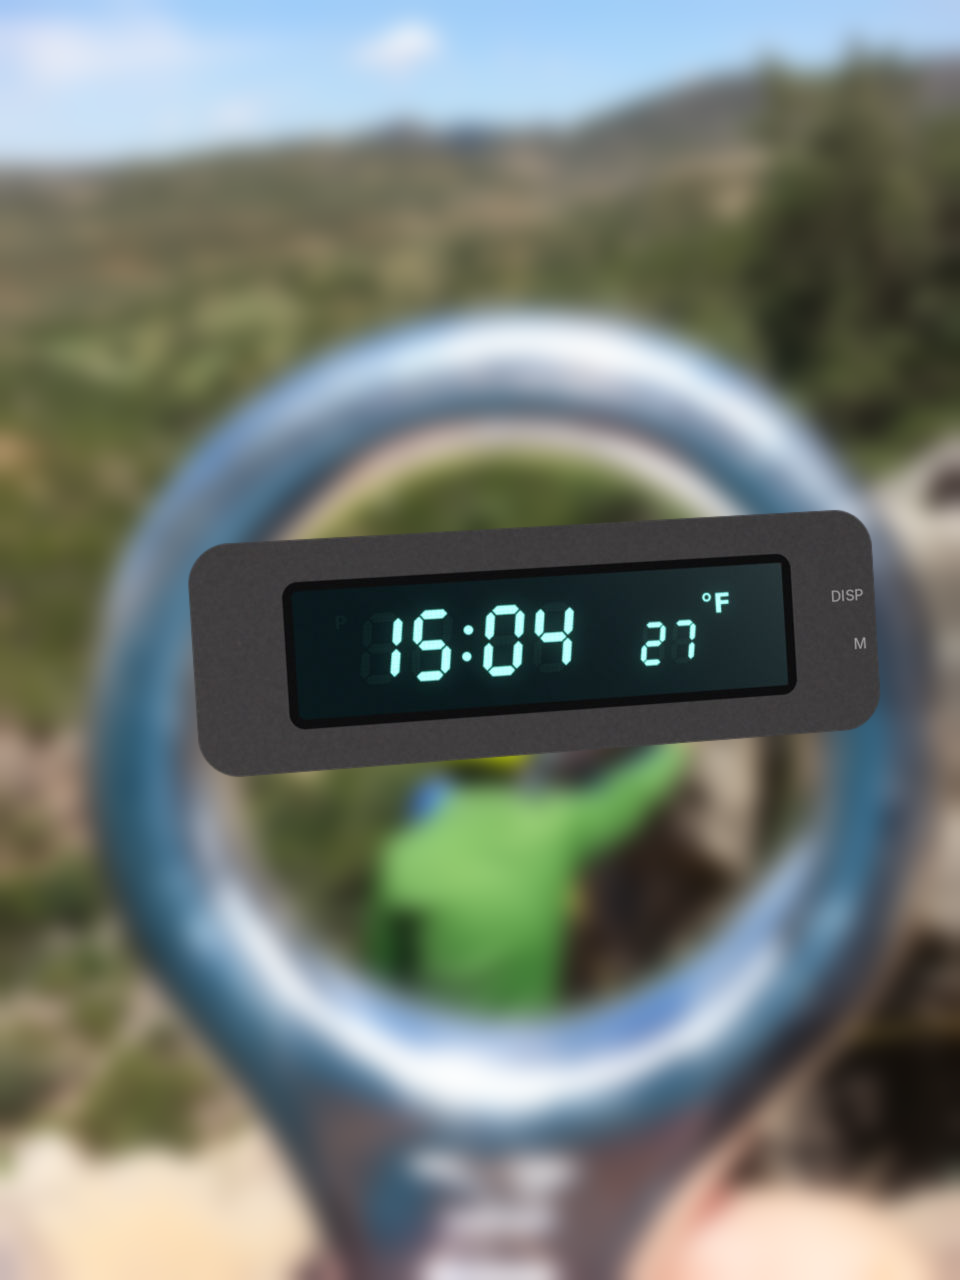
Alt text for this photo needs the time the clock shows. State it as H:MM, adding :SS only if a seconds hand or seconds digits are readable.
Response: 15:04
